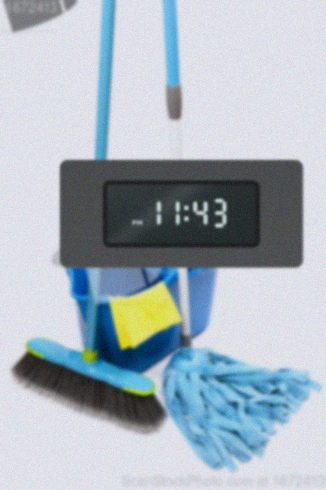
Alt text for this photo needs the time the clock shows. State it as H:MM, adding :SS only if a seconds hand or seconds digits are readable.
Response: 11:43
